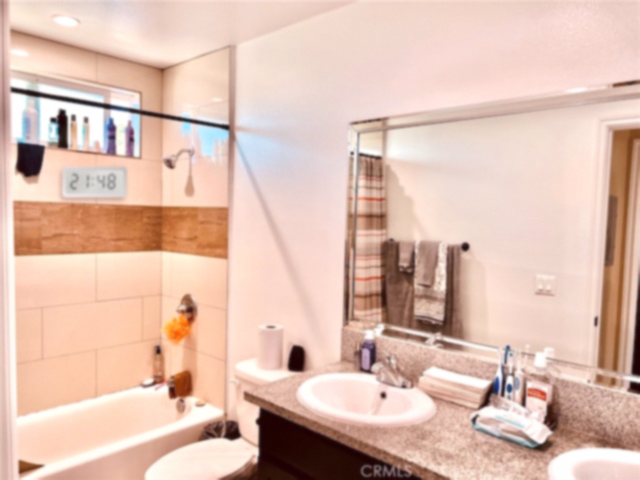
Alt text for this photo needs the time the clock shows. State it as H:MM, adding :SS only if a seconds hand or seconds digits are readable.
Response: 21:48
